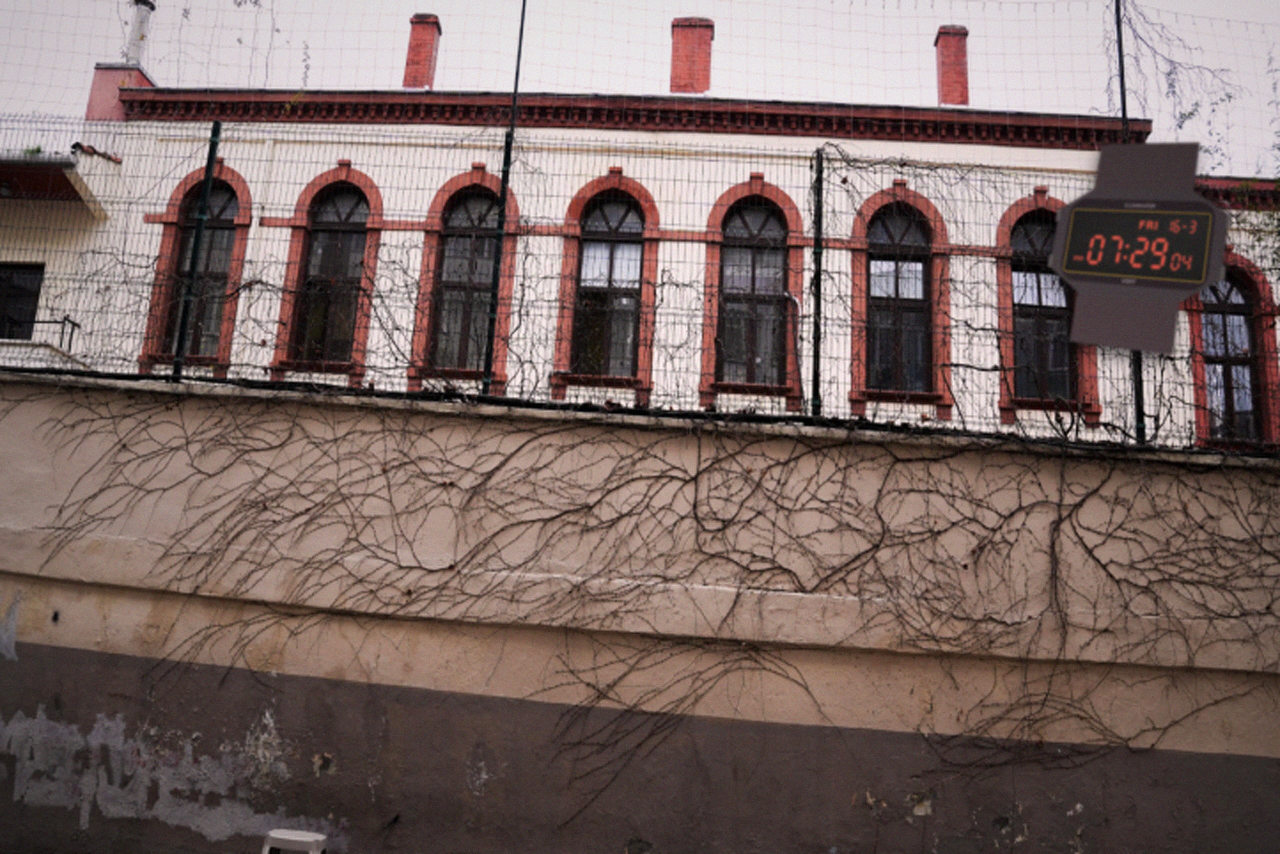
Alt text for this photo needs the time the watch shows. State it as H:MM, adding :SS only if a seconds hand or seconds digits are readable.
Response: 7:29
